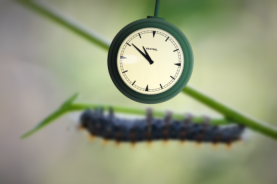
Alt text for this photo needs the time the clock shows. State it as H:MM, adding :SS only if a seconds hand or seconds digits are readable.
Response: 10:51
